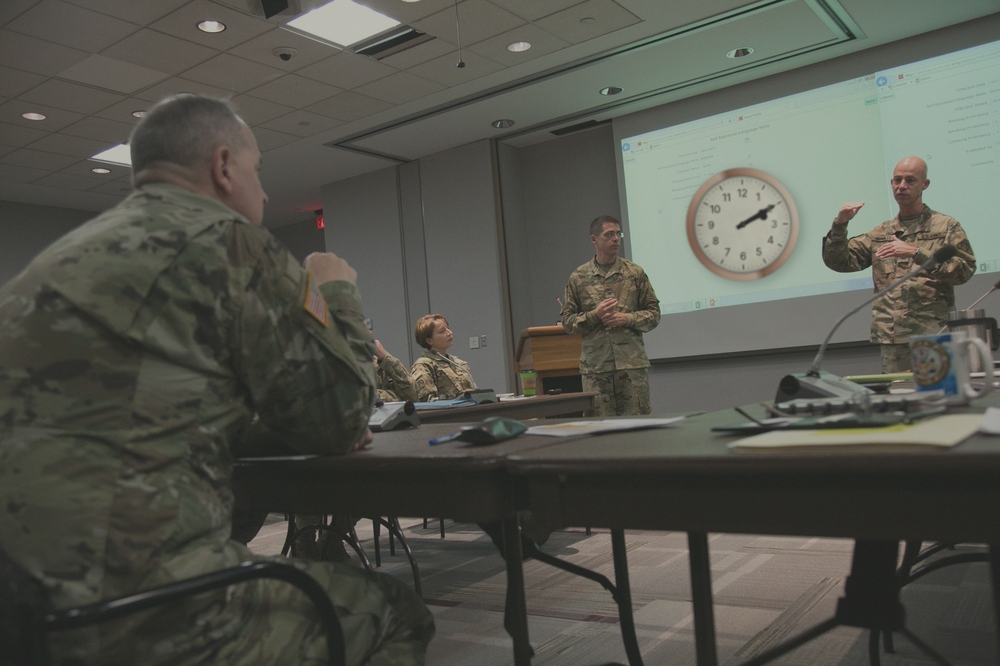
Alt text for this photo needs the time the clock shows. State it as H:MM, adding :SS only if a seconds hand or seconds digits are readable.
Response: 2:10
